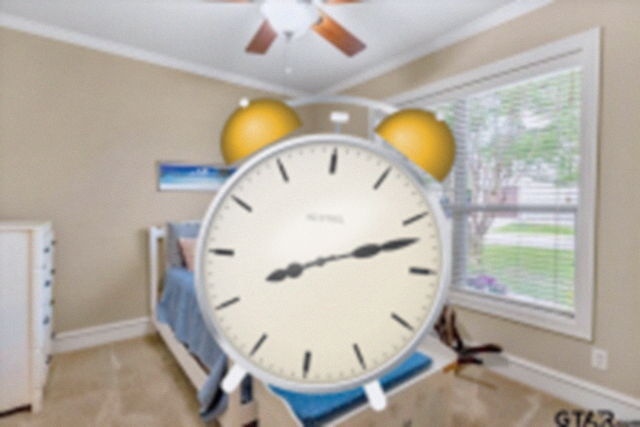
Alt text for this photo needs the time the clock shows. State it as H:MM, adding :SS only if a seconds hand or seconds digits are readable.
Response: 8:12
